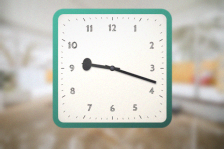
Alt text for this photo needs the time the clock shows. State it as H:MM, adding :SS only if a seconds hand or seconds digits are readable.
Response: 9:18
